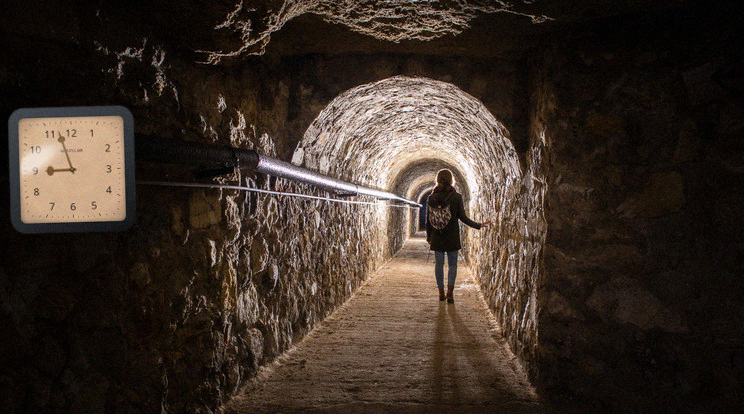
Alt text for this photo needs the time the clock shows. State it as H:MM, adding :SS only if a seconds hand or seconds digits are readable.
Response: 8:57
